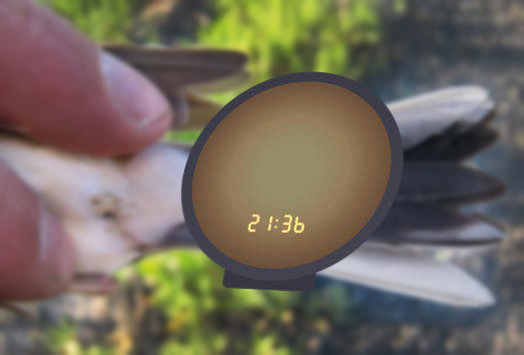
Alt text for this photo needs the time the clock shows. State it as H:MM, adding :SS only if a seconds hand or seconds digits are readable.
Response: 21:36
